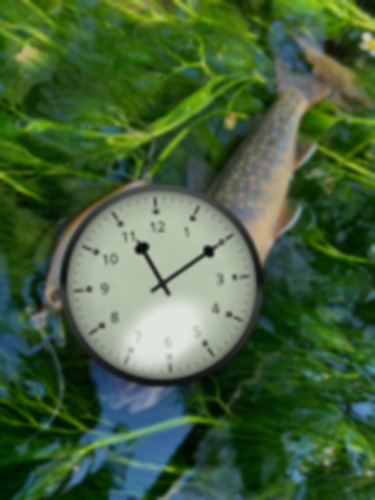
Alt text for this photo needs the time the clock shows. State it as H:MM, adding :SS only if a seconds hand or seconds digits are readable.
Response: 11:10
